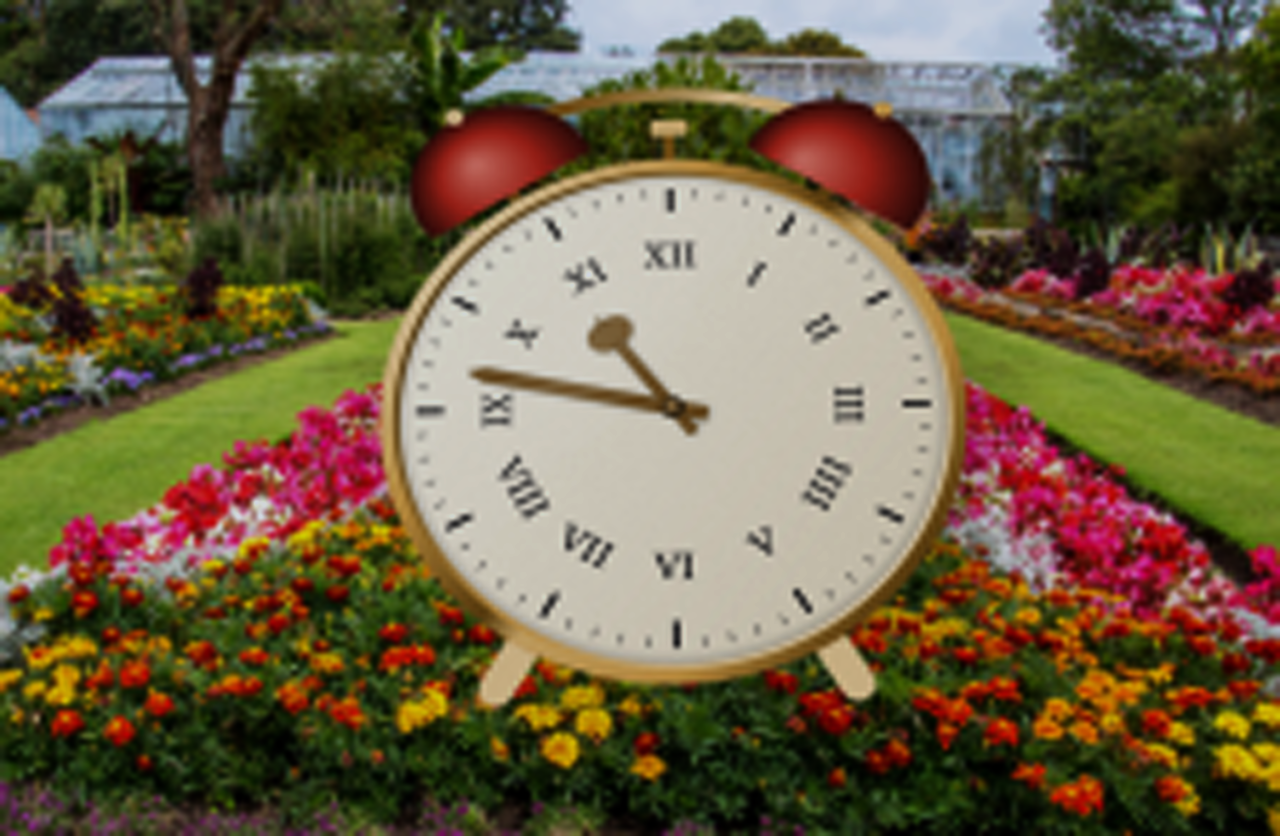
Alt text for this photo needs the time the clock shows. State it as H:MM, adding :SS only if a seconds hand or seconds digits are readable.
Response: 10:47
